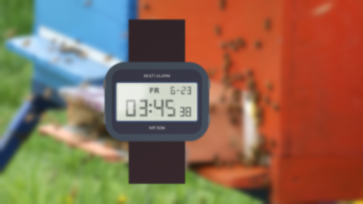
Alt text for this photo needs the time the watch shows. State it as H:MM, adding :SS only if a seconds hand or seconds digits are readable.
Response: 3:45:38
